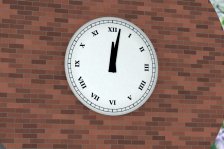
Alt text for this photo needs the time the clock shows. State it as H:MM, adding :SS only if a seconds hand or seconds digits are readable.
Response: 12:02
